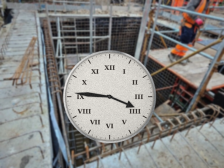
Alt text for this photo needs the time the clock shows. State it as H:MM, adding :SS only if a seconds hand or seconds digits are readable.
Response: 3:46
